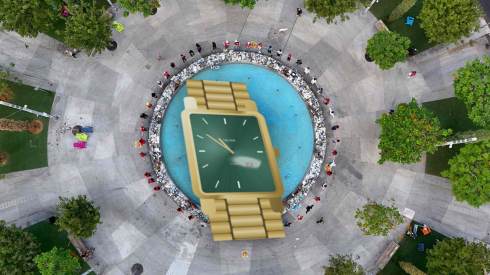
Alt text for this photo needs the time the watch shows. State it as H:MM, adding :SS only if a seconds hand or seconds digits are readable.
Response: 10:52
